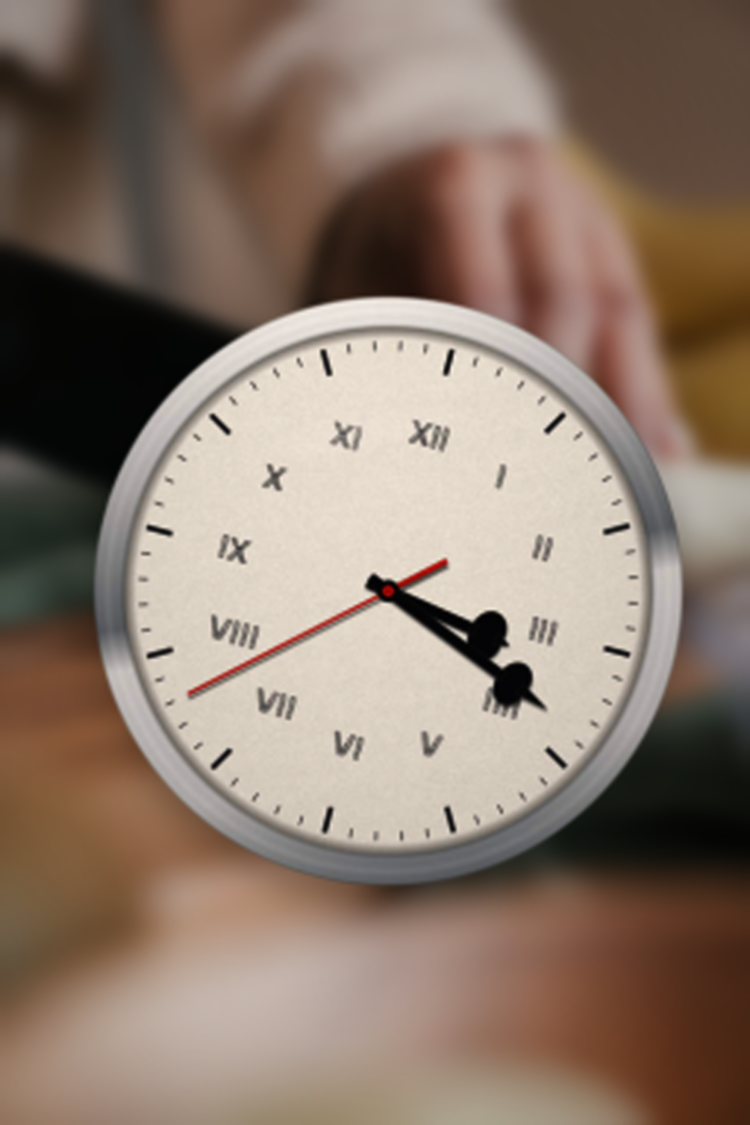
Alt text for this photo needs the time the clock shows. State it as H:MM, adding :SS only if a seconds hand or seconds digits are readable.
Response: 3:18:38
